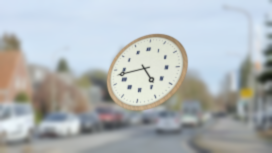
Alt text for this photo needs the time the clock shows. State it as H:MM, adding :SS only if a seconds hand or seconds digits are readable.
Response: 4:43
